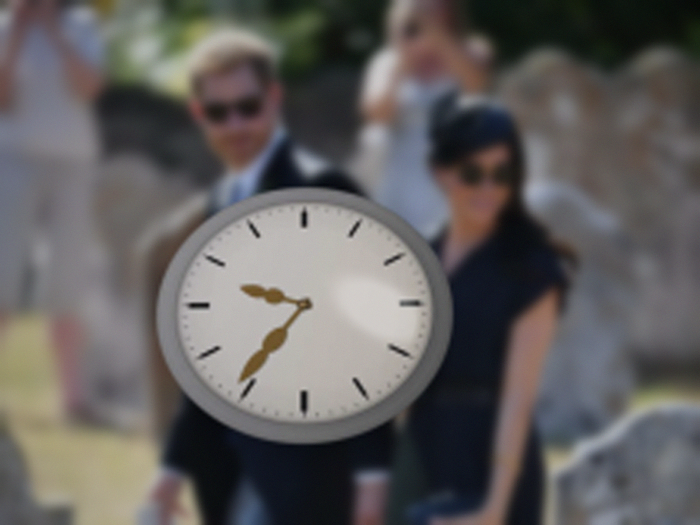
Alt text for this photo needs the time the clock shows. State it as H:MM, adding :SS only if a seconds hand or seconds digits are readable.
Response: 9:36
